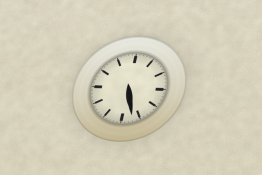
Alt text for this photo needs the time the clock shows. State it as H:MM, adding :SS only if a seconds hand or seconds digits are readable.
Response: 5:27
